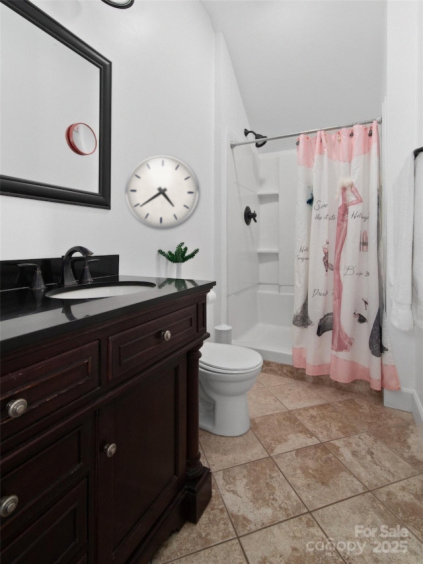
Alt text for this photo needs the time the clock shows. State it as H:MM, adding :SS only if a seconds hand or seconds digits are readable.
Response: 4:39
